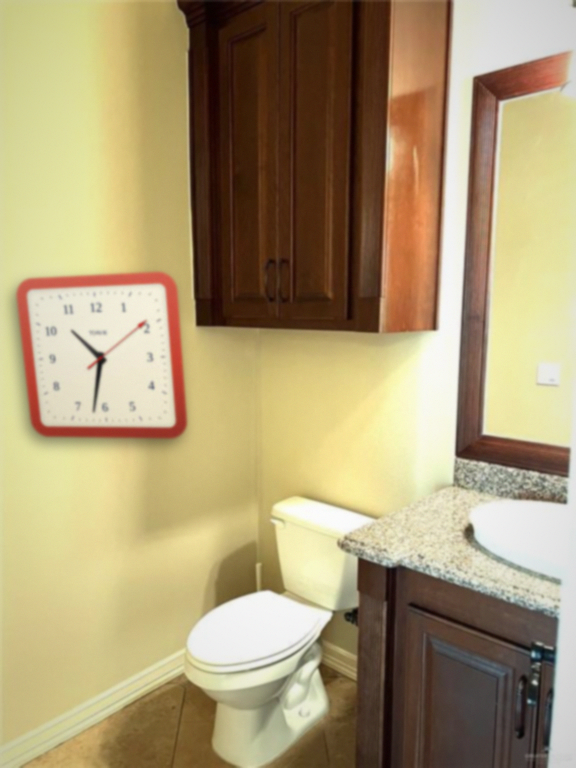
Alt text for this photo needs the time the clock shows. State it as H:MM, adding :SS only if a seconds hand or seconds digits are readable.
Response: 10:32:09
